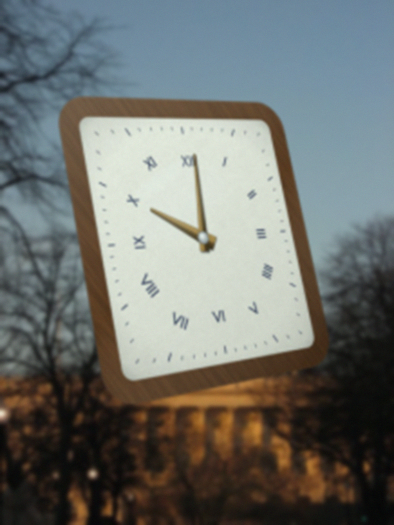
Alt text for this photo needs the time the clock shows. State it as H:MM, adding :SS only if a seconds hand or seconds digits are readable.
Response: 10:01
